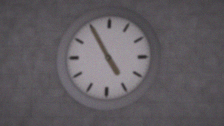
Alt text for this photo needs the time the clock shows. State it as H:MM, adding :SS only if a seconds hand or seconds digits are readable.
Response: 4:55
